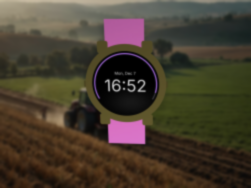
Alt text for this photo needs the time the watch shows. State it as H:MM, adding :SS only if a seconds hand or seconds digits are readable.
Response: 16:52
